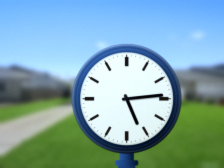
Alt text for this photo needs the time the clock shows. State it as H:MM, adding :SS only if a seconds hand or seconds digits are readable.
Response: 5:14
